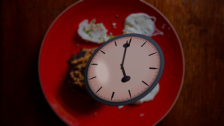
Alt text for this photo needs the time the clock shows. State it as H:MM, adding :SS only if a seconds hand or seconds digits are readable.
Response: 4:59
